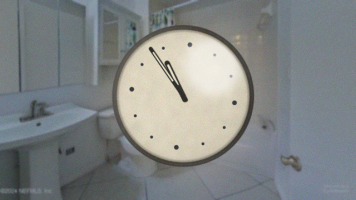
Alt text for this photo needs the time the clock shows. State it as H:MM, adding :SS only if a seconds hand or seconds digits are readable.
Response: 10:53
